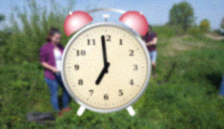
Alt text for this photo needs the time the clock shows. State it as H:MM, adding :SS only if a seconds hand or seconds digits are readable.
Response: 6:59
